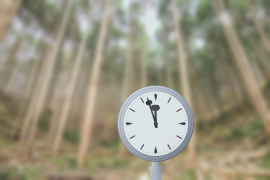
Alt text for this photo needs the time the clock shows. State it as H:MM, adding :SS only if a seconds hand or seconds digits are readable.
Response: 11:57
